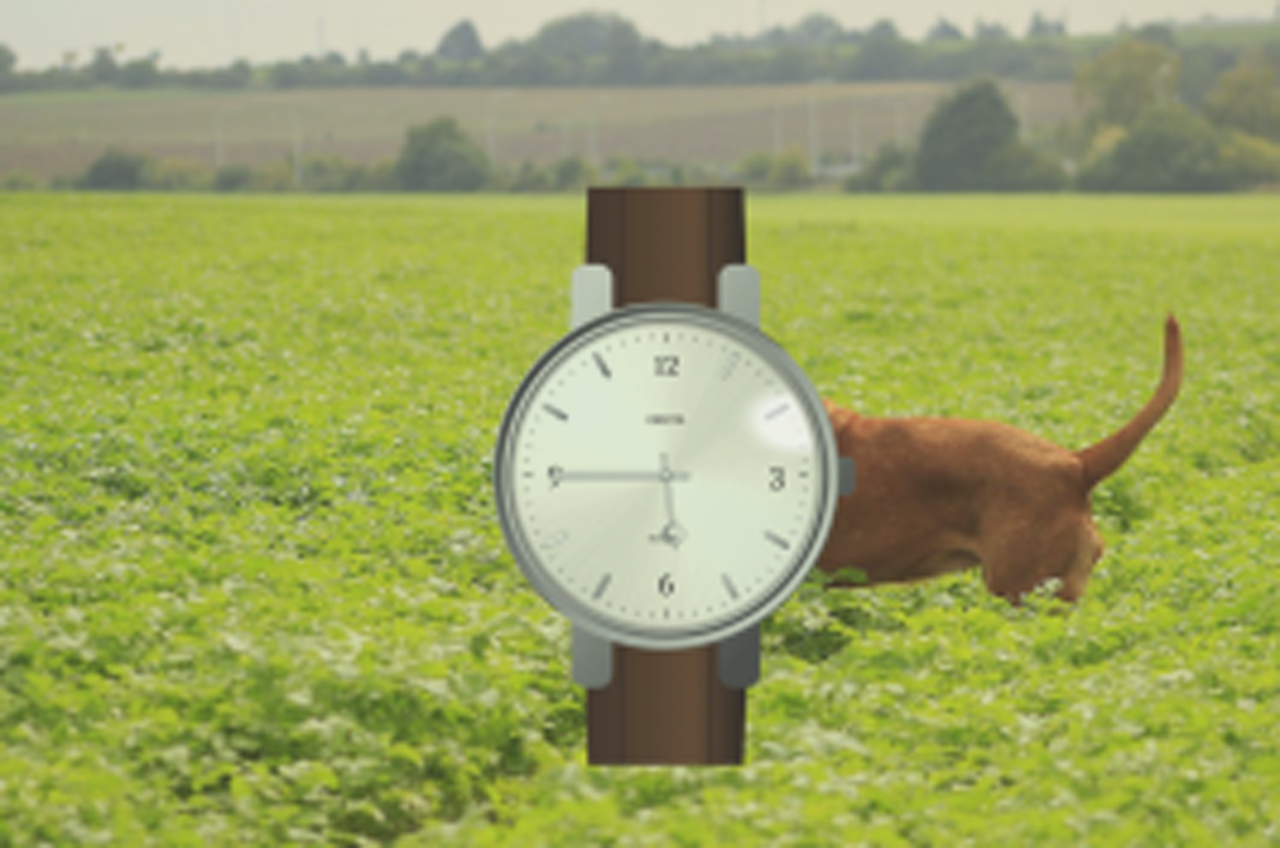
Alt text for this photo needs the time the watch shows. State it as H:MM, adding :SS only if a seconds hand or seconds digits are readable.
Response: 5:45
